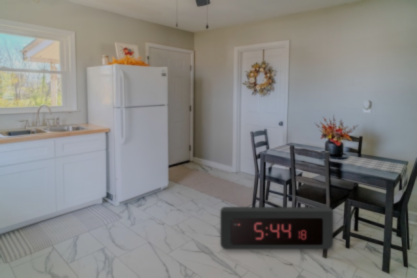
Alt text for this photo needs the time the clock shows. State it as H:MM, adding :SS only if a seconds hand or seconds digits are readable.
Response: 5:44
